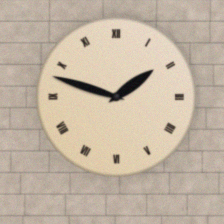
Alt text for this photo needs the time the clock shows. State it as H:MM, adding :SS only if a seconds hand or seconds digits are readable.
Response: 1:48
